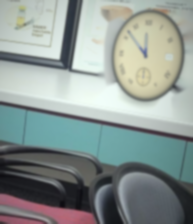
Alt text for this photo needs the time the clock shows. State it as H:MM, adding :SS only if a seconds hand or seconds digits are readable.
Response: 11:52
